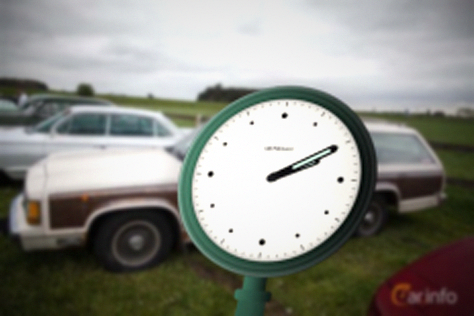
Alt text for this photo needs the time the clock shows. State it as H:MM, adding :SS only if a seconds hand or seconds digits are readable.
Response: 2:10
